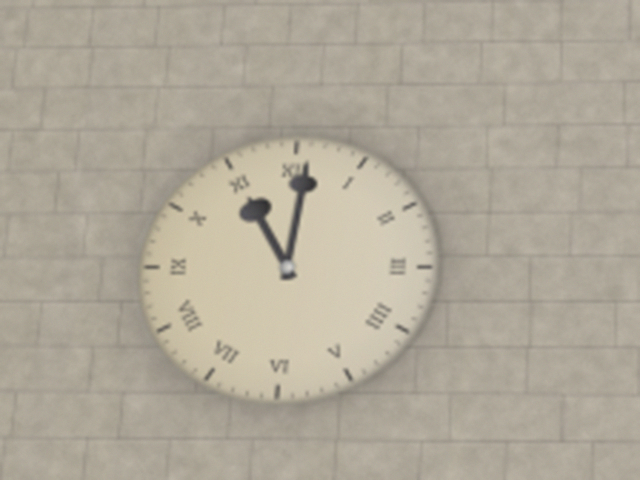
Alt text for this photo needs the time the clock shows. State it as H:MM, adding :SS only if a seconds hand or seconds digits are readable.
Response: 11:01
